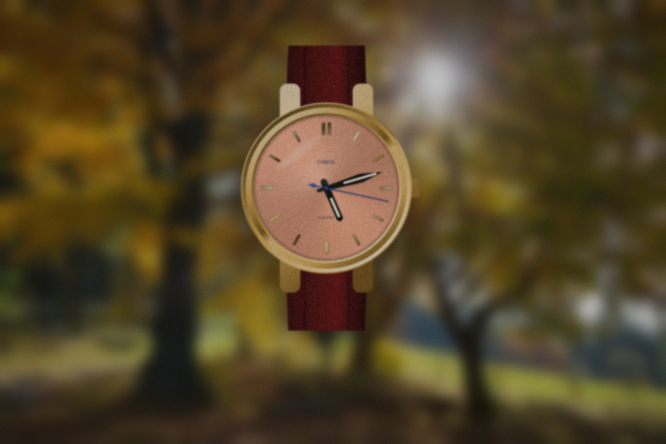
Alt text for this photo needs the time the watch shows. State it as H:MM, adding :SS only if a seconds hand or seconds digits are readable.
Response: 5:12:17
